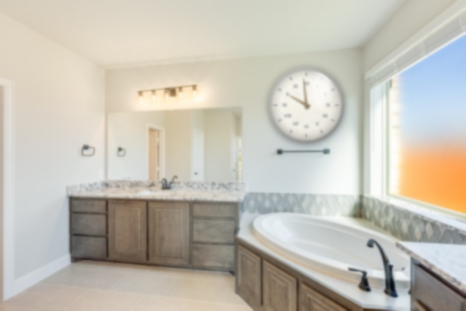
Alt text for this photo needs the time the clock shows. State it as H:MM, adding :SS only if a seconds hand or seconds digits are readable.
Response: 9:59
